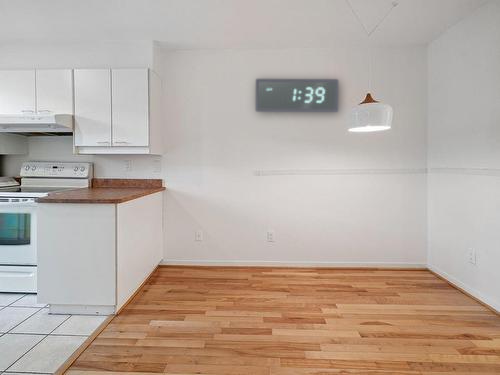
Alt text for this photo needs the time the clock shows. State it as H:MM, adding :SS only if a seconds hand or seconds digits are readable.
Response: 1:39
